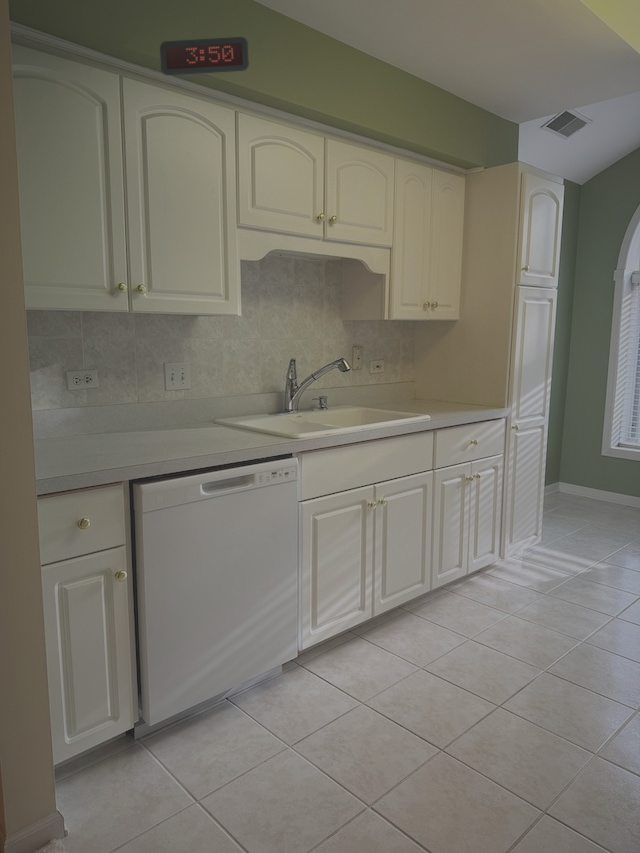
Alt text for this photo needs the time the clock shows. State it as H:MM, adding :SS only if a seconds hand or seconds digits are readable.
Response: 3:50
